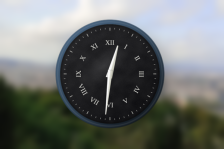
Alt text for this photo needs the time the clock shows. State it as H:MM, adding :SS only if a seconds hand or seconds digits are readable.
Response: 12:31
